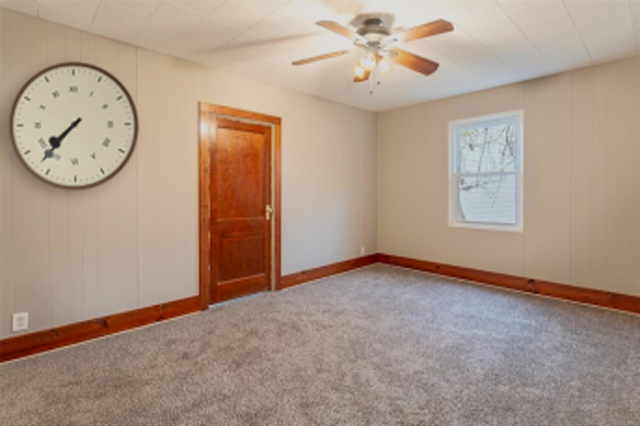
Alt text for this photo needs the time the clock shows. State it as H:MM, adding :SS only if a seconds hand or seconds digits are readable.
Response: 7:37
